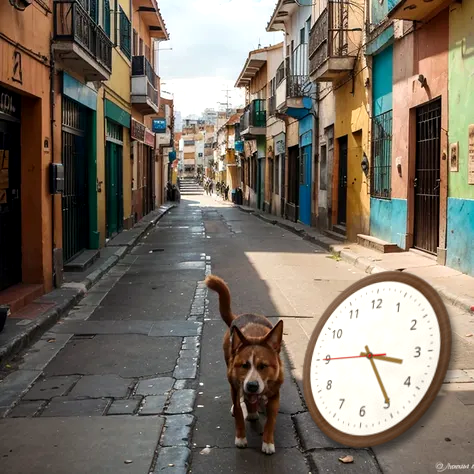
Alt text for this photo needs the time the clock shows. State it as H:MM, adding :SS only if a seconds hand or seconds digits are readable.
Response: 3:24:45
